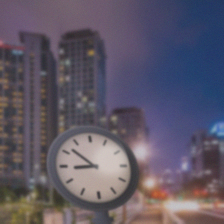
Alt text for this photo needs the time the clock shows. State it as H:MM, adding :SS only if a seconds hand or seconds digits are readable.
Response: 8:52
